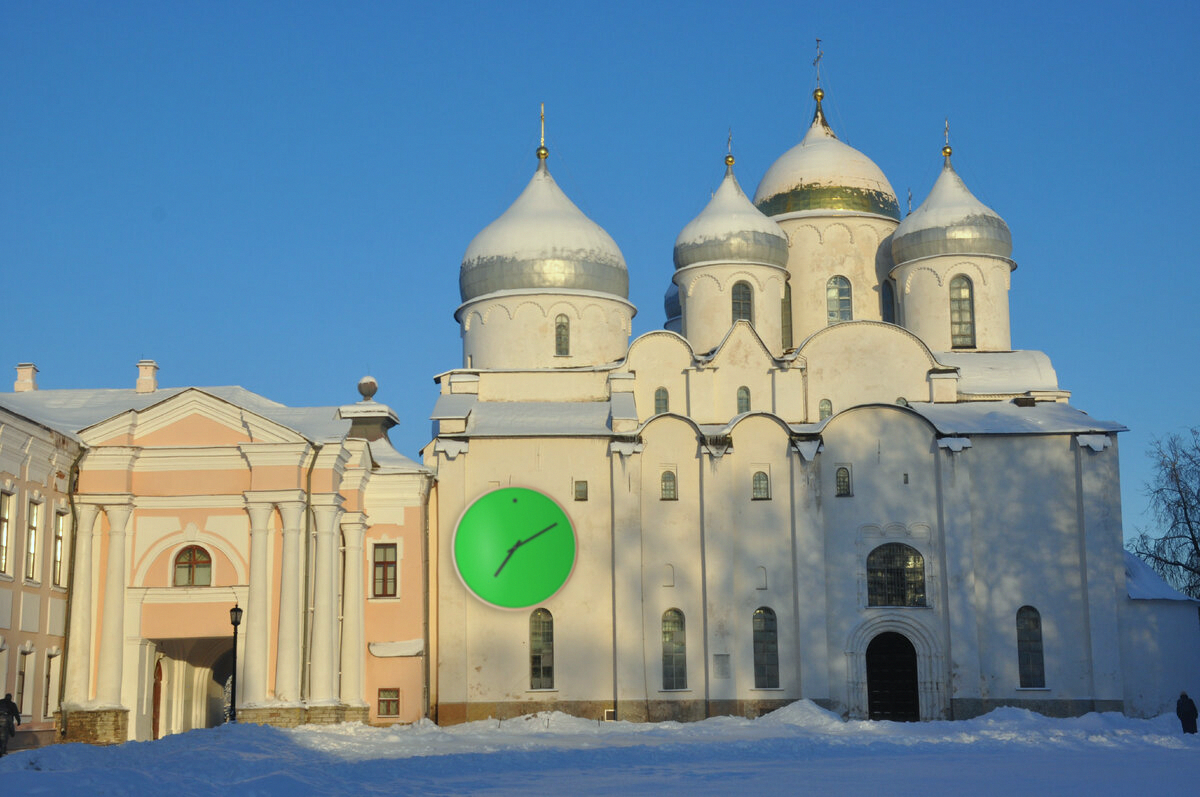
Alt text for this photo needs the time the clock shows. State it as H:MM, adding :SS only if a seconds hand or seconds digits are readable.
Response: 7:10
